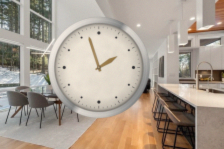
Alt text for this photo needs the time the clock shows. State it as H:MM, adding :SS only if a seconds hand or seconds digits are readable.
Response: 1:57
